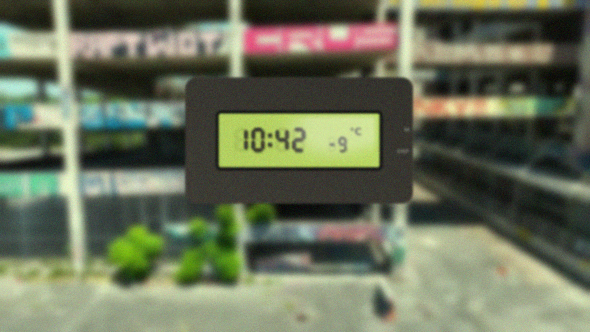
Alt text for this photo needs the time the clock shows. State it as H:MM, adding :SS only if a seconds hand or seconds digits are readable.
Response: 10:42
